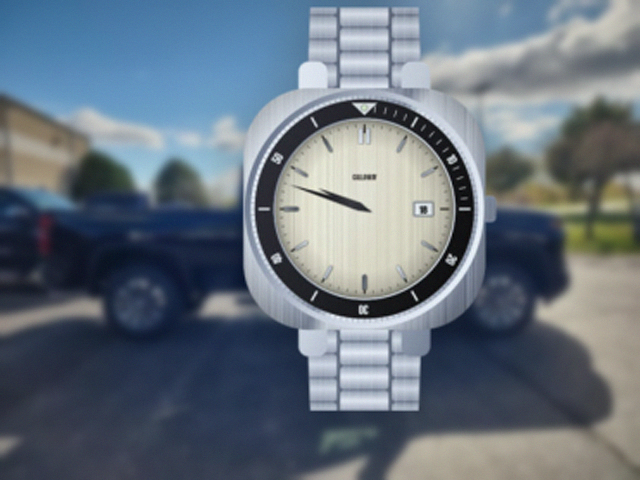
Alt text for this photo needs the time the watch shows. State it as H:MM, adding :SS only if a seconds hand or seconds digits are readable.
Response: 9:48
